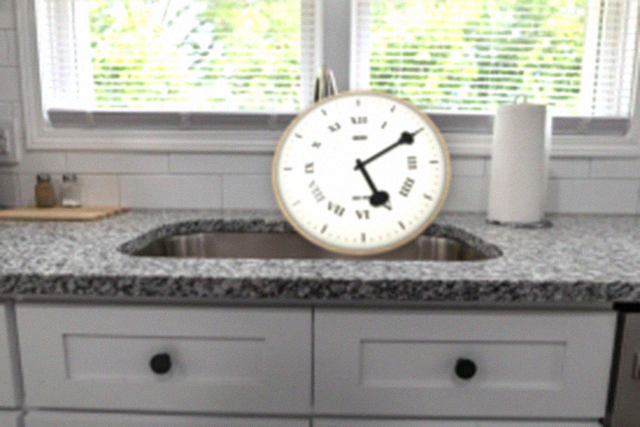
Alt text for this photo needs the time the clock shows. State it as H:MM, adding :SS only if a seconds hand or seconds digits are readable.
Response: 5:10
